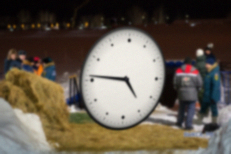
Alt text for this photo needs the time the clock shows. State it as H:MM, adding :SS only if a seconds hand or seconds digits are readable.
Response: 4:46
